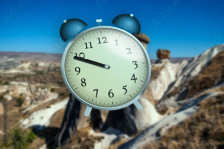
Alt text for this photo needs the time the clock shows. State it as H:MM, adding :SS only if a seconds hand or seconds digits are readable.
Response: 9:49
